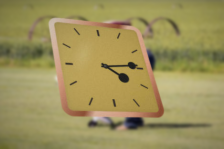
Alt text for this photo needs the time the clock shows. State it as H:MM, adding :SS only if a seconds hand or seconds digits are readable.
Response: 4:14
